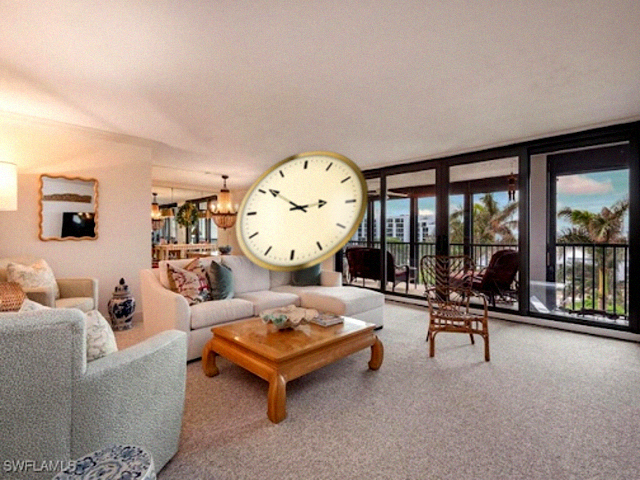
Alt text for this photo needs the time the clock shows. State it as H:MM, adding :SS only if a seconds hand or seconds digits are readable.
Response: 2:51
